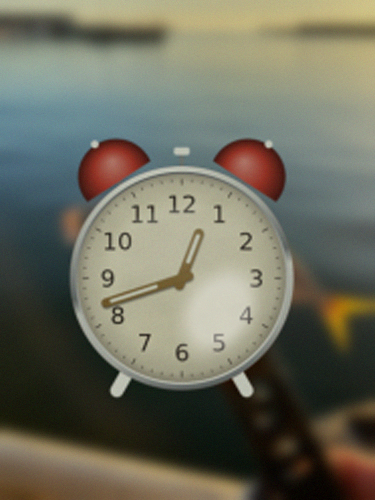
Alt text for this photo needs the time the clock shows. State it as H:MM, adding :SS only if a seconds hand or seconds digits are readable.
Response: 12:42
